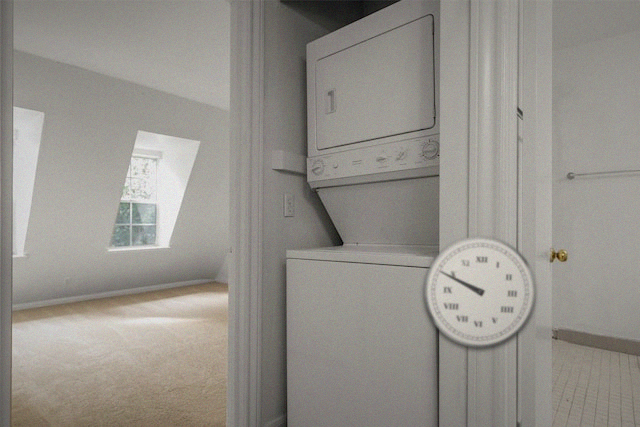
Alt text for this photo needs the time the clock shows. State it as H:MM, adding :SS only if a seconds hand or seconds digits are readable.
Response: 9:49
